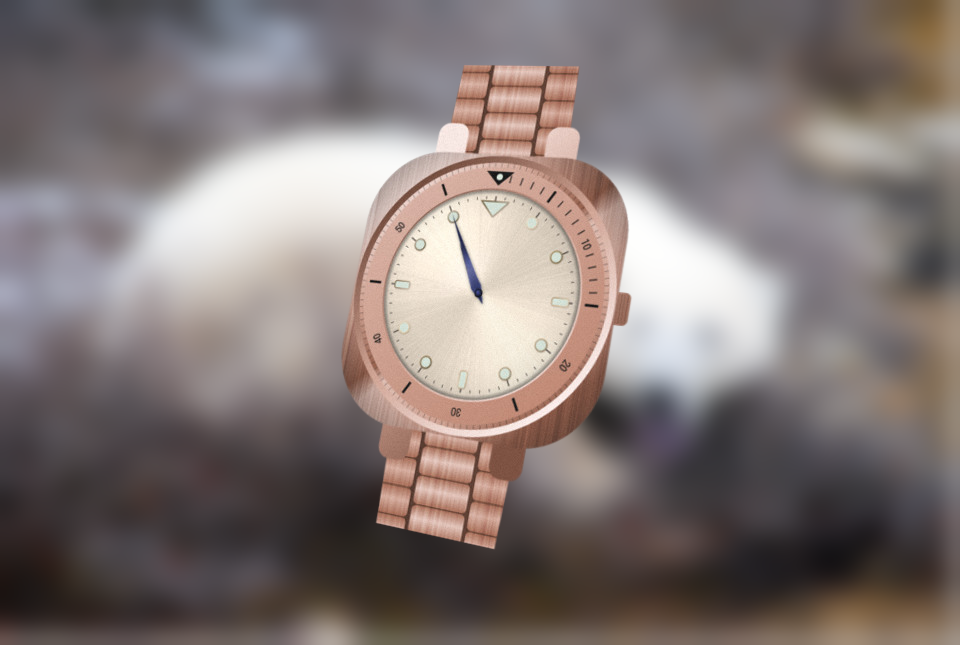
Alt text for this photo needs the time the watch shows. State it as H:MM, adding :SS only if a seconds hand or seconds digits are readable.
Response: 10:55
